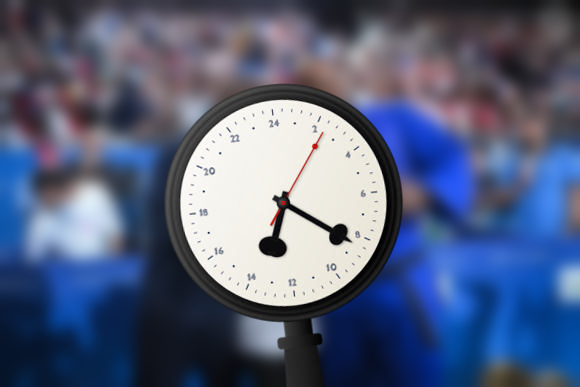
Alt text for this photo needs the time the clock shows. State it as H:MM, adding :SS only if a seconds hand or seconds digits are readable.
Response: 13:21:06
